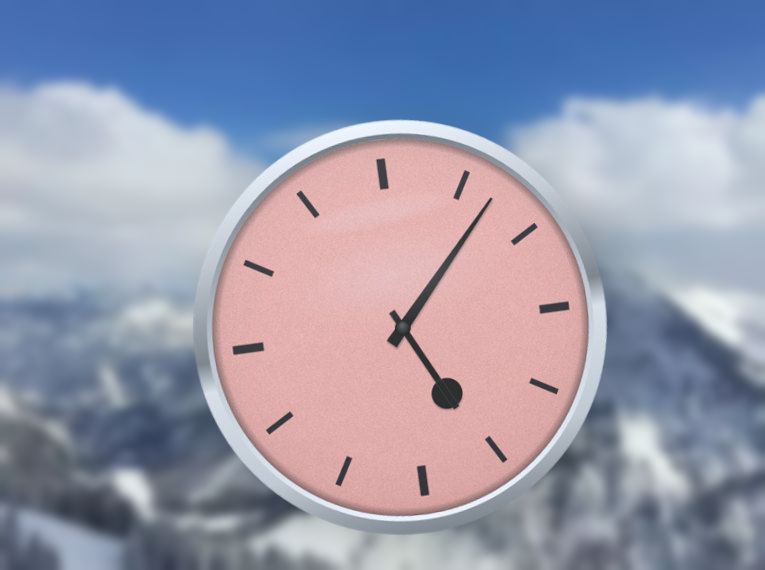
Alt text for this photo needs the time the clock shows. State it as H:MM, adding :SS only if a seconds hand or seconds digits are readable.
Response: 5:07
